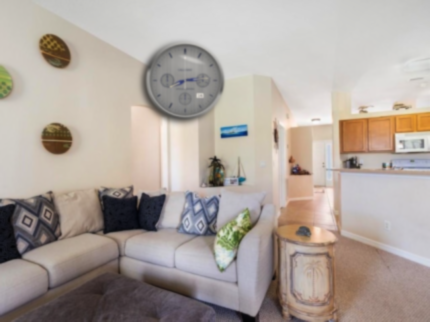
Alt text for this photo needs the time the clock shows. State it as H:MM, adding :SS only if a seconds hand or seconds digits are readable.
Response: 8:14
